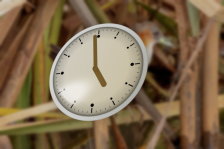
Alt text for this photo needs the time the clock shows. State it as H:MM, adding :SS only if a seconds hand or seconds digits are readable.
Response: 4:59
